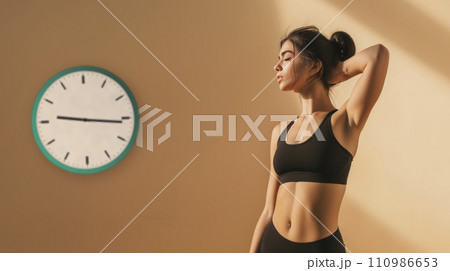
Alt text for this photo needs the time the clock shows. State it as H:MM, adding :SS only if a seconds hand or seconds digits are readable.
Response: 9:16
